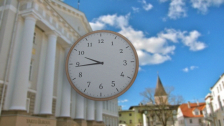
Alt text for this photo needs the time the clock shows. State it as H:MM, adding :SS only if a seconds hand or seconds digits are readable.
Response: 9:44
